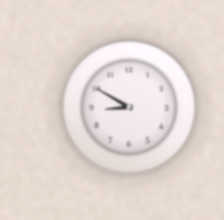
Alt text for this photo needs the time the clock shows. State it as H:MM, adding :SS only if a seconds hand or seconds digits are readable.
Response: 8:50
